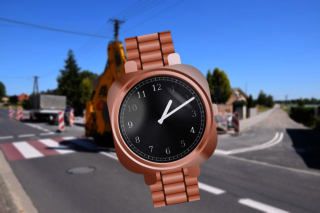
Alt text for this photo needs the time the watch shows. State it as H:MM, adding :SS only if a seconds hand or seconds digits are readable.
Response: 1:11
